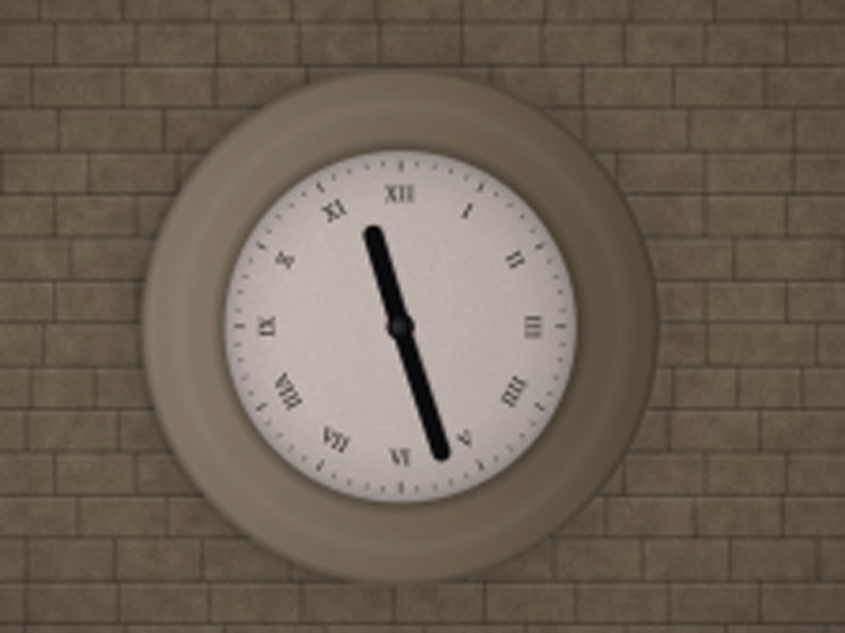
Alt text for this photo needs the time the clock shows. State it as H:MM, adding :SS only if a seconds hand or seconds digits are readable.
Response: 11:27
